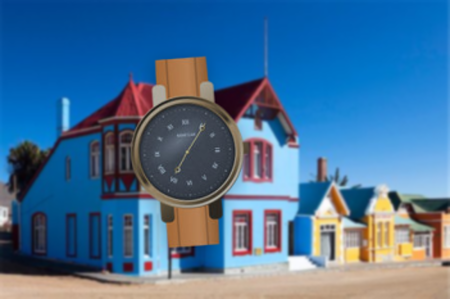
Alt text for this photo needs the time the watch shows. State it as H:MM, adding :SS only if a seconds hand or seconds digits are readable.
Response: 7:06
